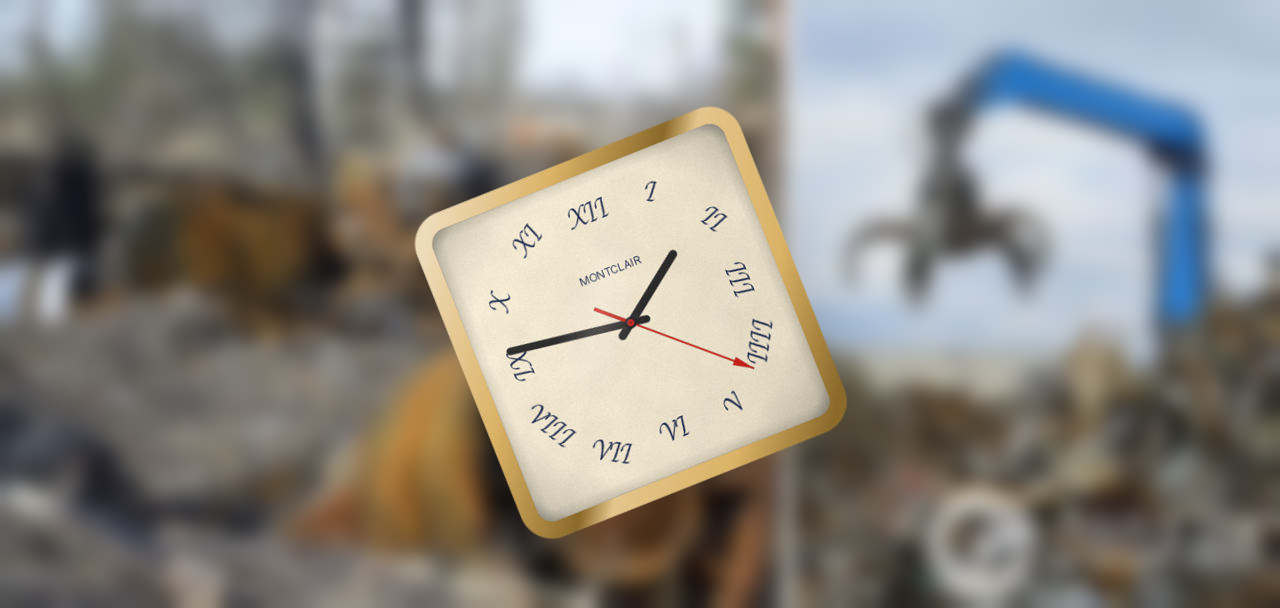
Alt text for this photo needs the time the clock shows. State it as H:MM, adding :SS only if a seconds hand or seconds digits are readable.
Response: 1:46:22
